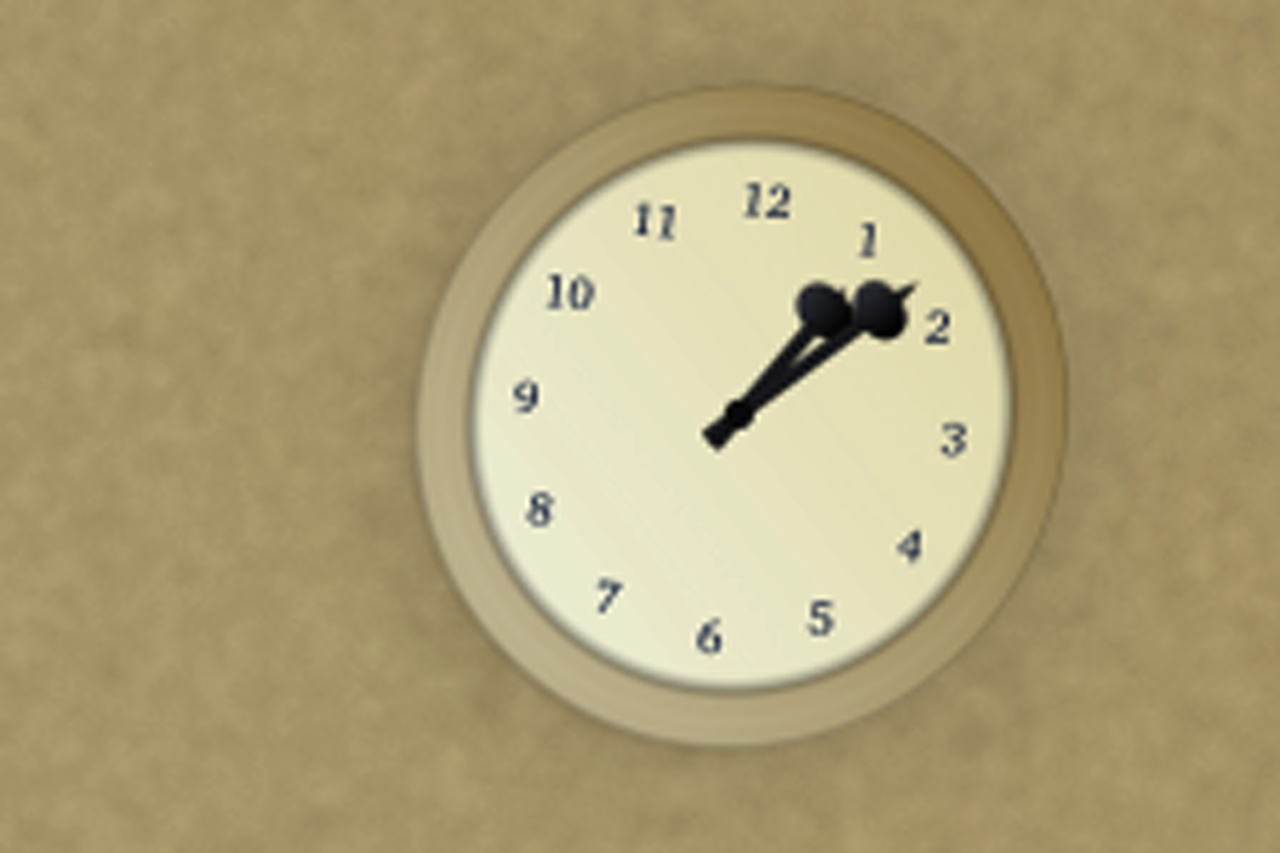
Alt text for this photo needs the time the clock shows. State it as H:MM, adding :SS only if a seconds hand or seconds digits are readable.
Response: 1:08
